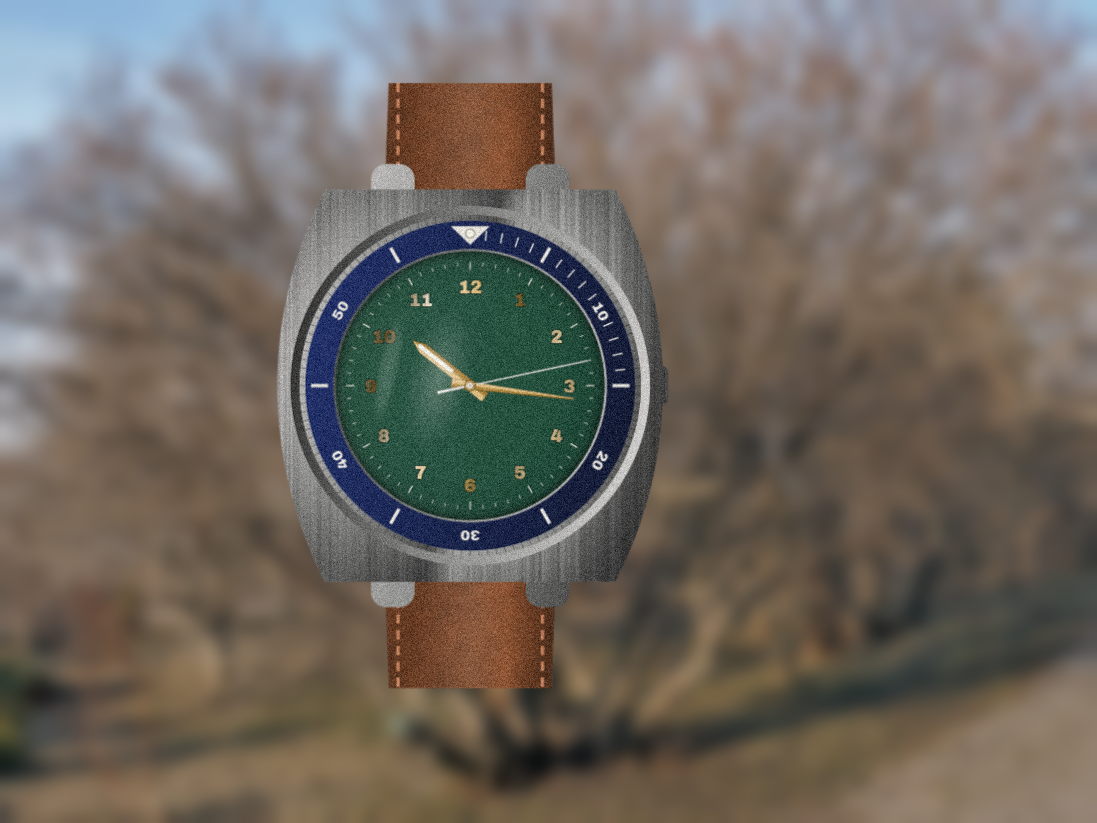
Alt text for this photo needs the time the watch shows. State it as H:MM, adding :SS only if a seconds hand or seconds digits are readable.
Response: 10:16:13
